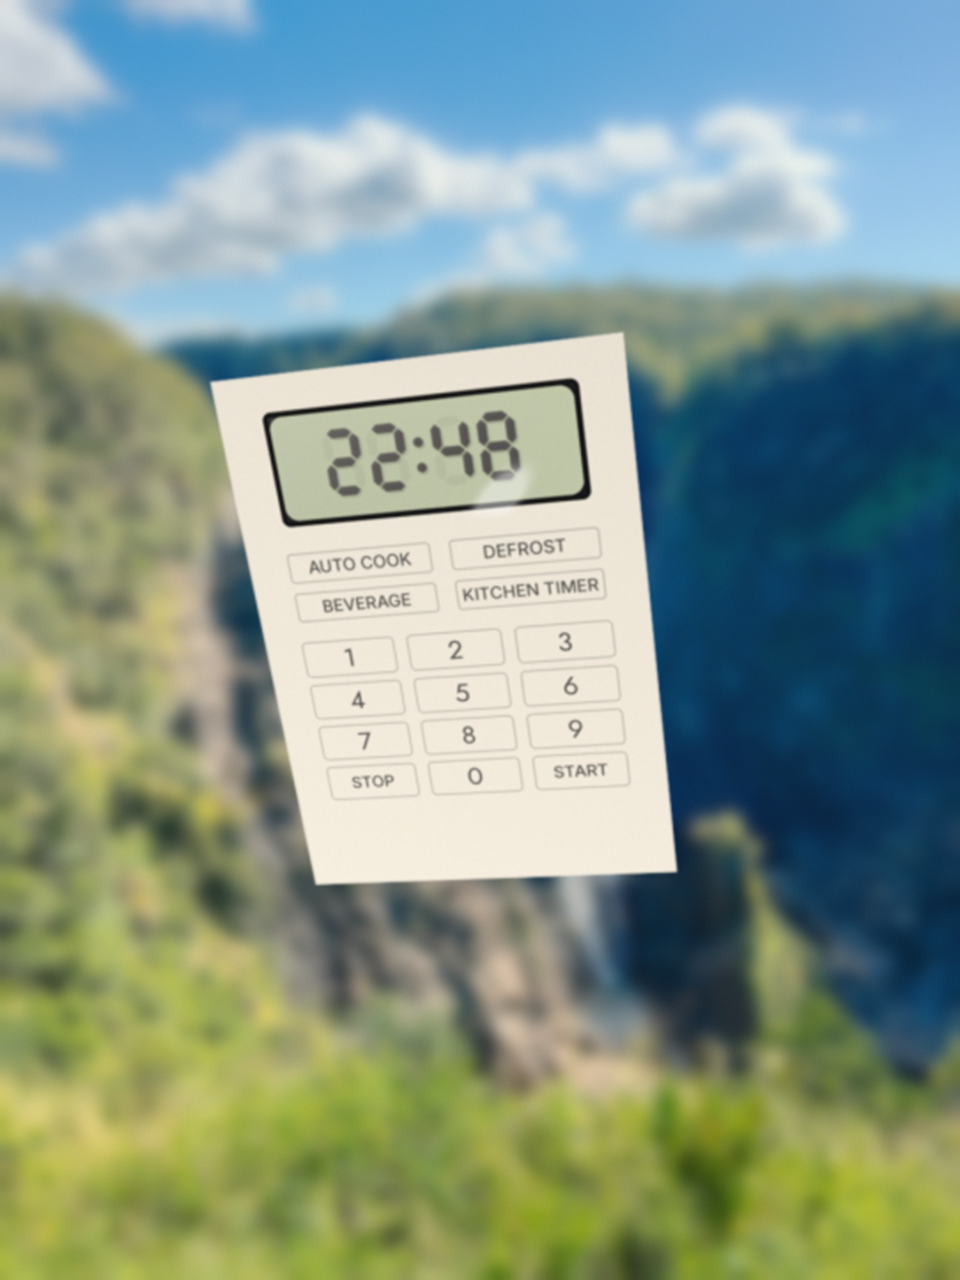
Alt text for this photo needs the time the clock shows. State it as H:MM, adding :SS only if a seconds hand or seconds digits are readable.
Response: 22:48
